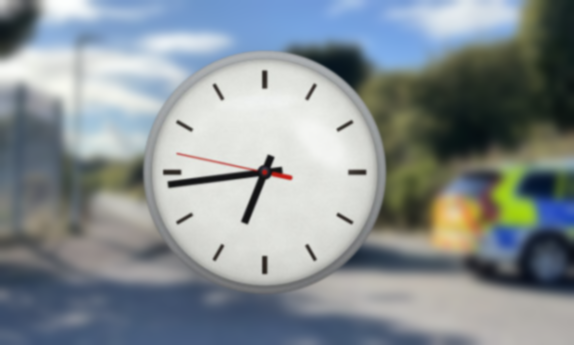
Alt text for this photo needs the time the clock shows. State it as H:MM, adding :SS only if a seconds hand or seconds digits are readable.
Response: 6:43:47
